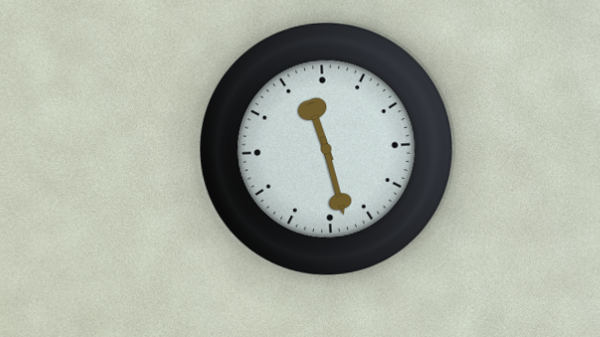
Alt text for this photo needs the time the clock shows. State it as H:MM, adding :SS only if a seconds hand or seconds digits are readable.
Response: 11:28
